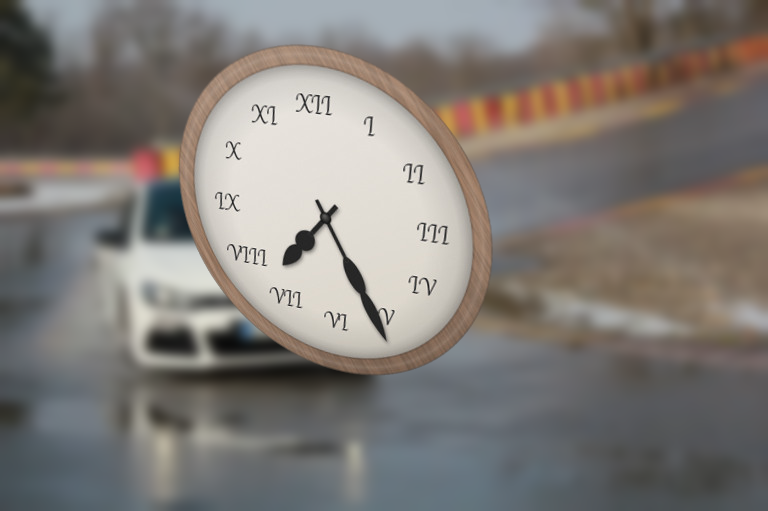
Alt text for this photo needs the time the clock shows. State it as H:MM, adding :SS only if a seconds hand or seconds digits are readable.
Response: 7:26
